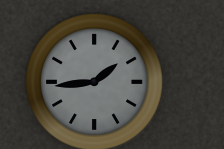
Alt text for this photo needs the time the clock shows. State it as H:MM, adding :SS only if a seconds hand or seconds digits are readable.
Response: 1:44
